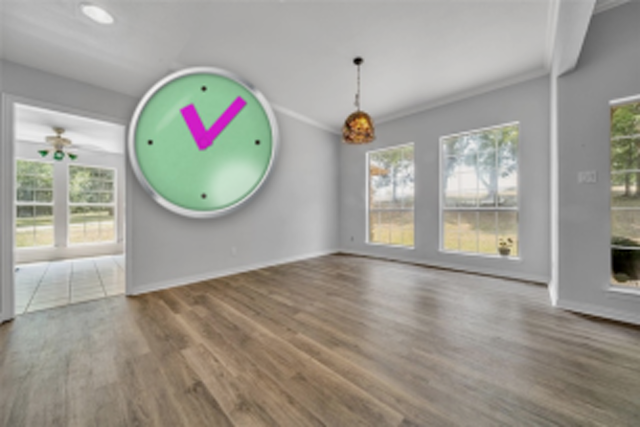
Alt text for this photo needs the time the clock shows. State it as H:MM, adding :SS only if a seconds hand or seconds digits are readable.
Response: 11:07
